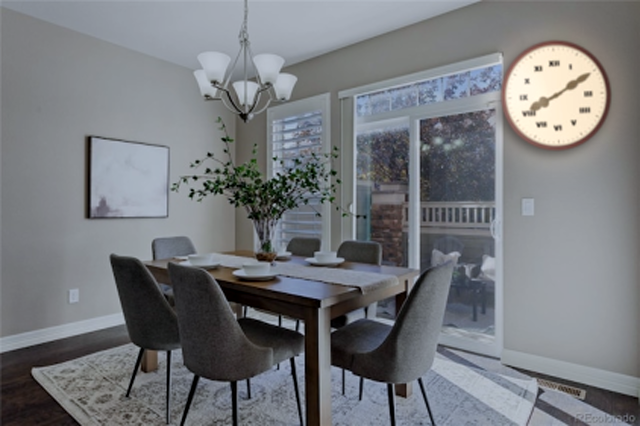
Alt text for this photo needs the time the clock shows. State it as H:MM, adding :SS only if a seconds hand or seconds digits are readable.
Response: 8:10
